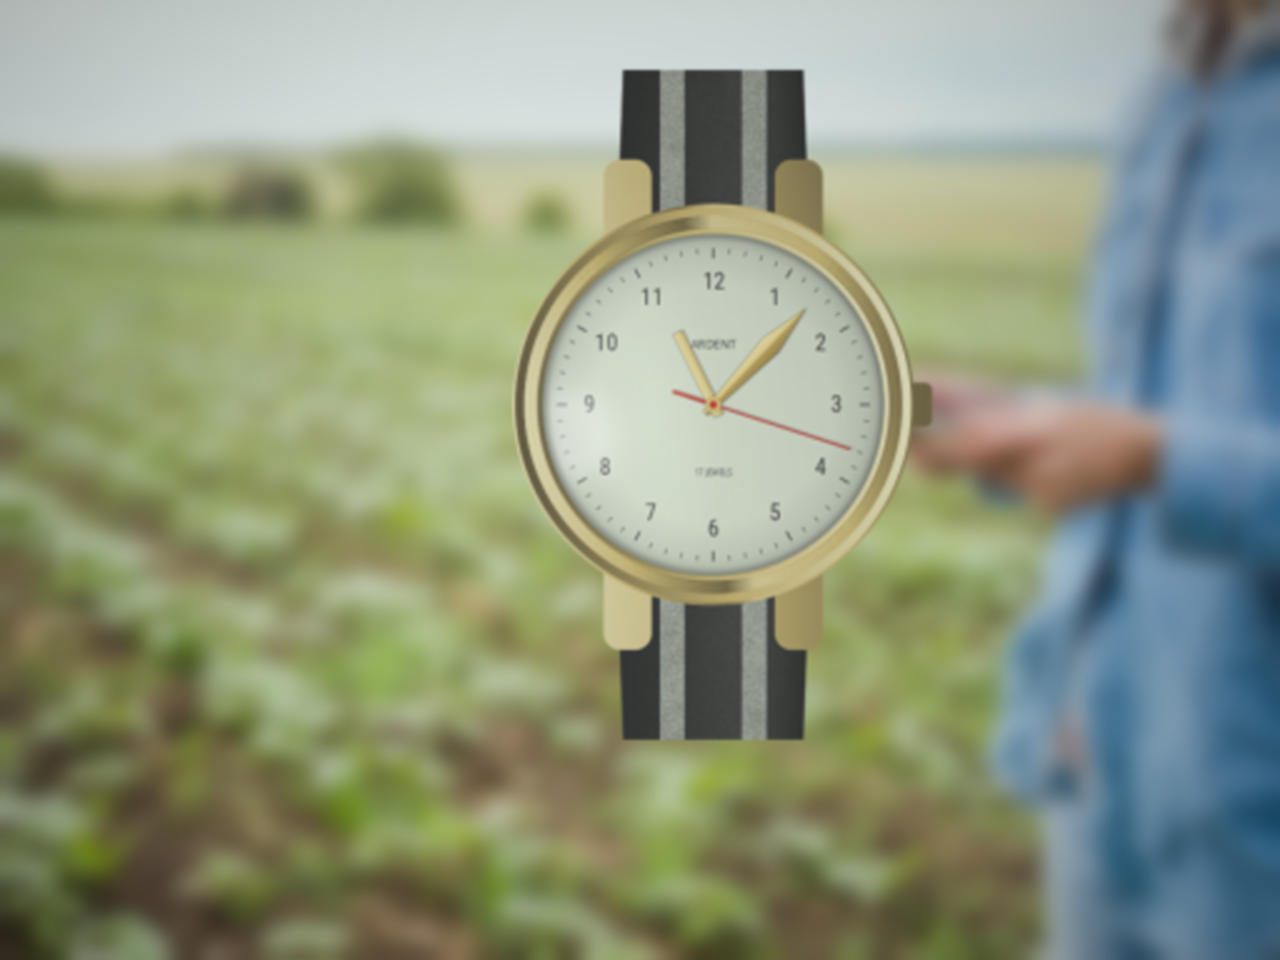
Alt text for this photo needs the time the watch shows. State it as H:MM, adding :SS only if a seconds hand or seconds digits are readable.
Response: 11:07:18
